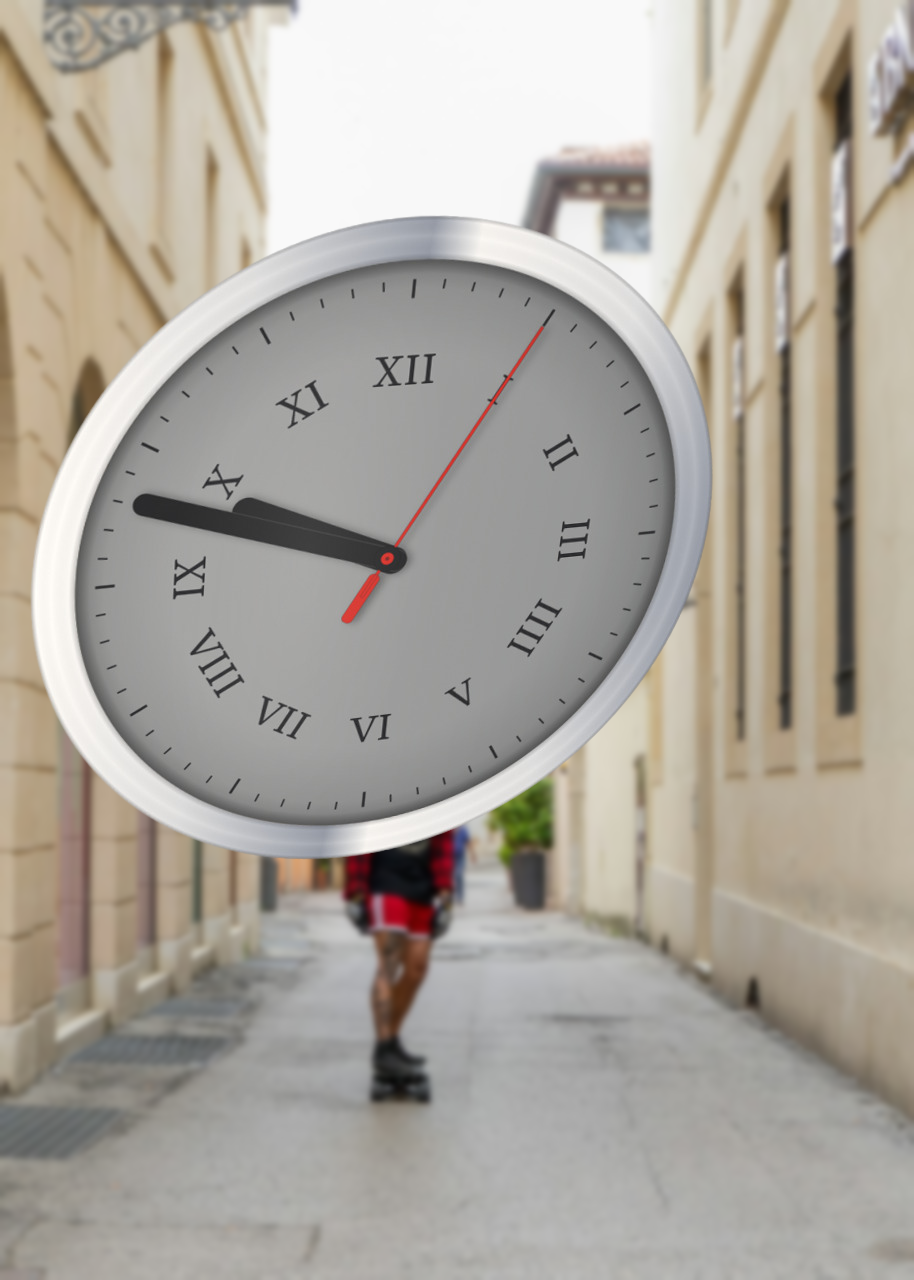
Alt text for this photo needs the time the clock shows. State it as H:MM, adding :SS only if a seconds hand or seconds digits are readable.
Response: 9:48:05
